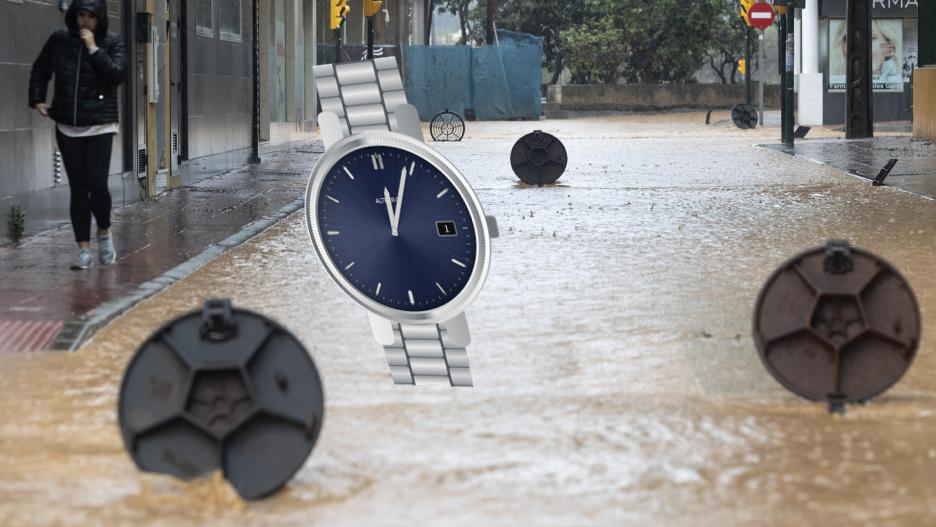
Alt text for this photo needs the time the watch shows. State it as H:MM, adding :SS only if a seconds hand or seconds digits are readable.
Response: 12:04
